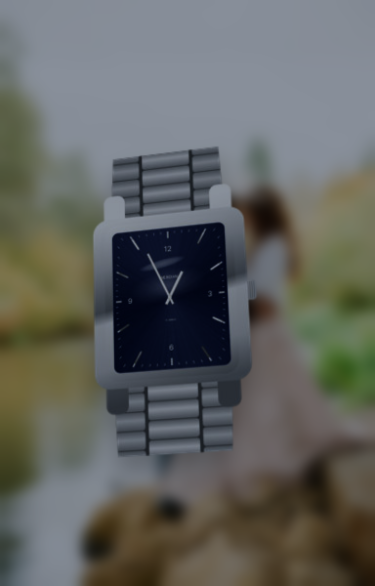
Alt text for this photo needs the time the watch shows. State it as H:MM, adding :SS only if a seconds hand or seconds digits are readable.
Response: 12:56
